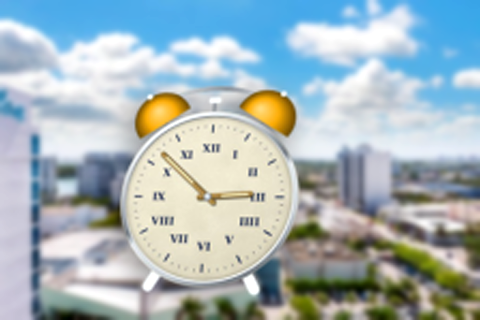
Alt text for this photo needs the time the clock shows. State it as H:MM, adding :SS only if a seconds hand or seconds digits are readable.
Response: 2:52
